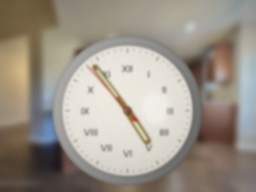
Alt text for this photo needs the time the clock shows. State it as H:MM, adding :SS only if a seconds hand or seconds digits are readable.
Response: 4:53:53
